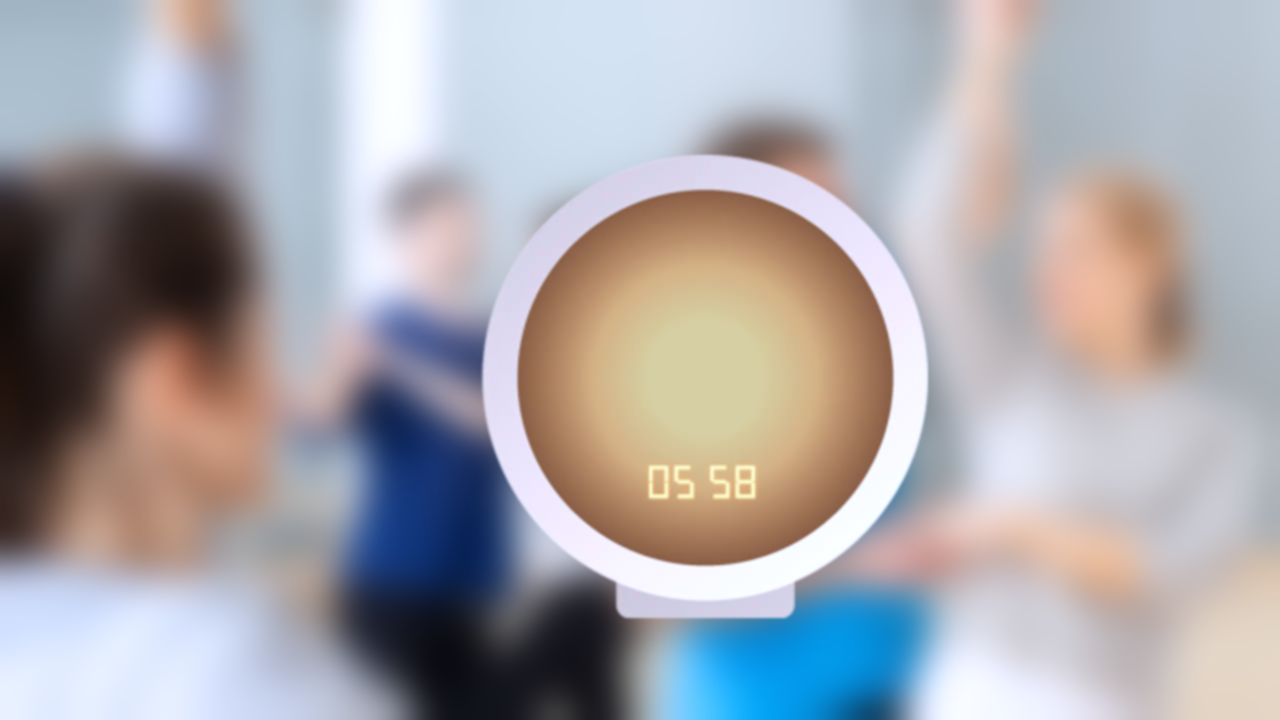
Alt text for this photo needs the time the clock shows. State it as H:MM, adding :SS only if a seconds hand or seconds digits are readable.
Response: 5:58
